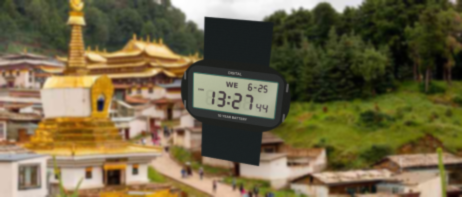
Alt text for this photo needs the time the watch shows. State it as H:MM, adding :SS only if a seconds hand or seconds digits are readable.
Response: 13:27:44
